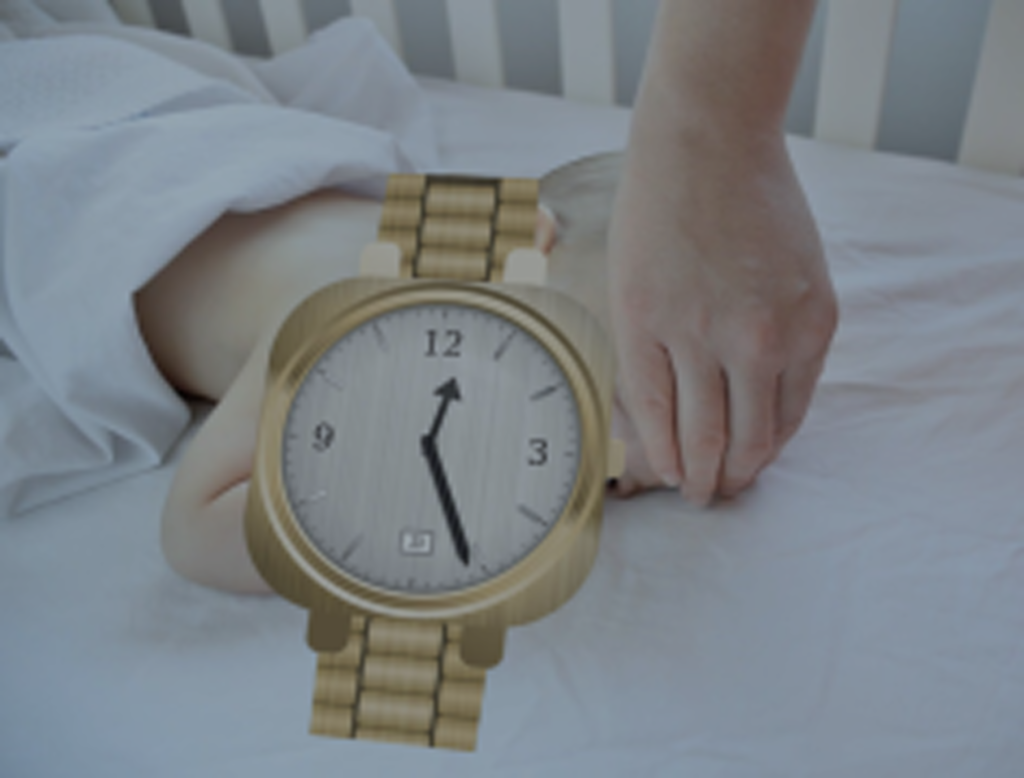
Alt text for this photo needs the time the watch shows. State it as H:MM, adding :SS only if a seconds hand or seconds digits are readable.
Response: 12:26
